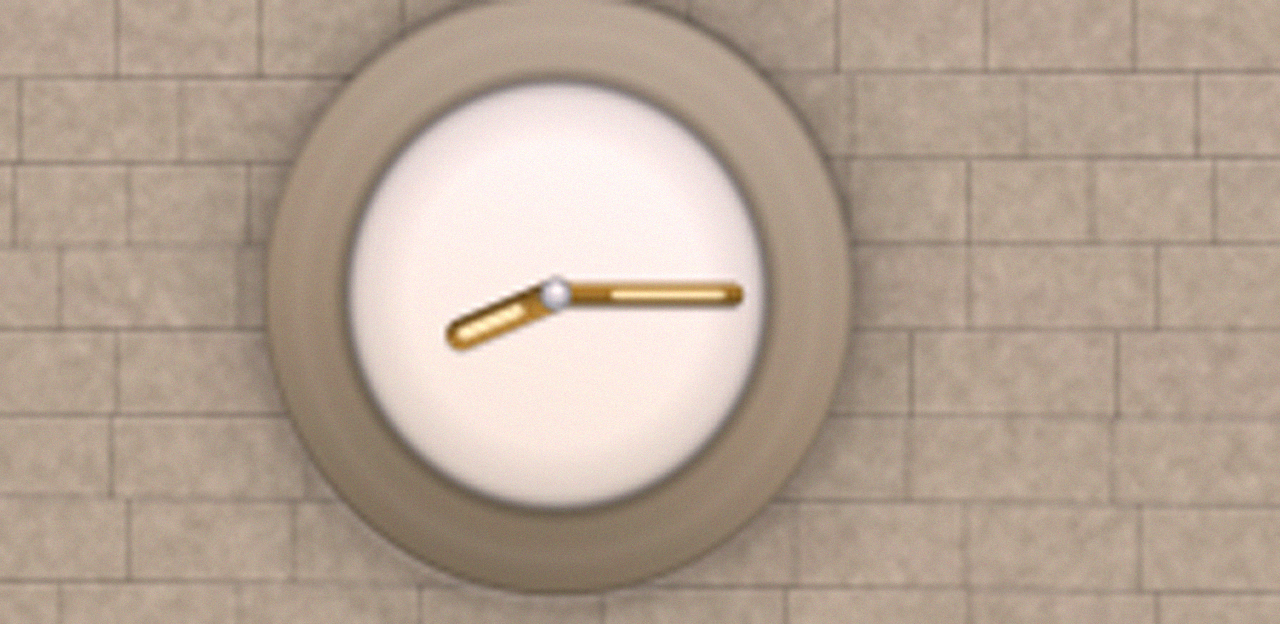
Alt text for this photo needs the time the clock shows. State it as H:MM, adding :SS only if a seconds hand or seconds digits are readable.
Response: 8:15
